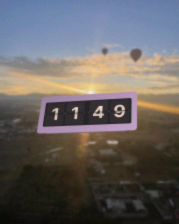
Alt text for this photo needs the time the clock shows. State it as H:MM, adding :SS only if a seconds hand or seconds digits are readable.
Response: 11:49
